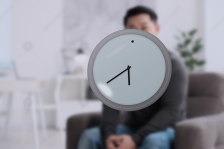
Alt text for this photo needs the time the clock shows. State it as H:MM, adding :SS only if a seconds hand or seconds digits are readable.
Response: 5:38
